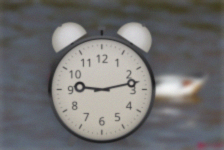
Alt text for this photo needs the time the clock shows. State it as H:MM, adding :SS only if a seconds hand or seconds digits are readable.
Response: 9:13
